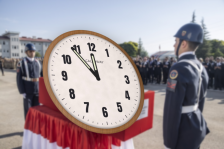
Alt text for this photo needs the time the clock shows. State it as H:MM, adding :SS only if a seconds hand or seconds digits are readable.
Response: 11:54
